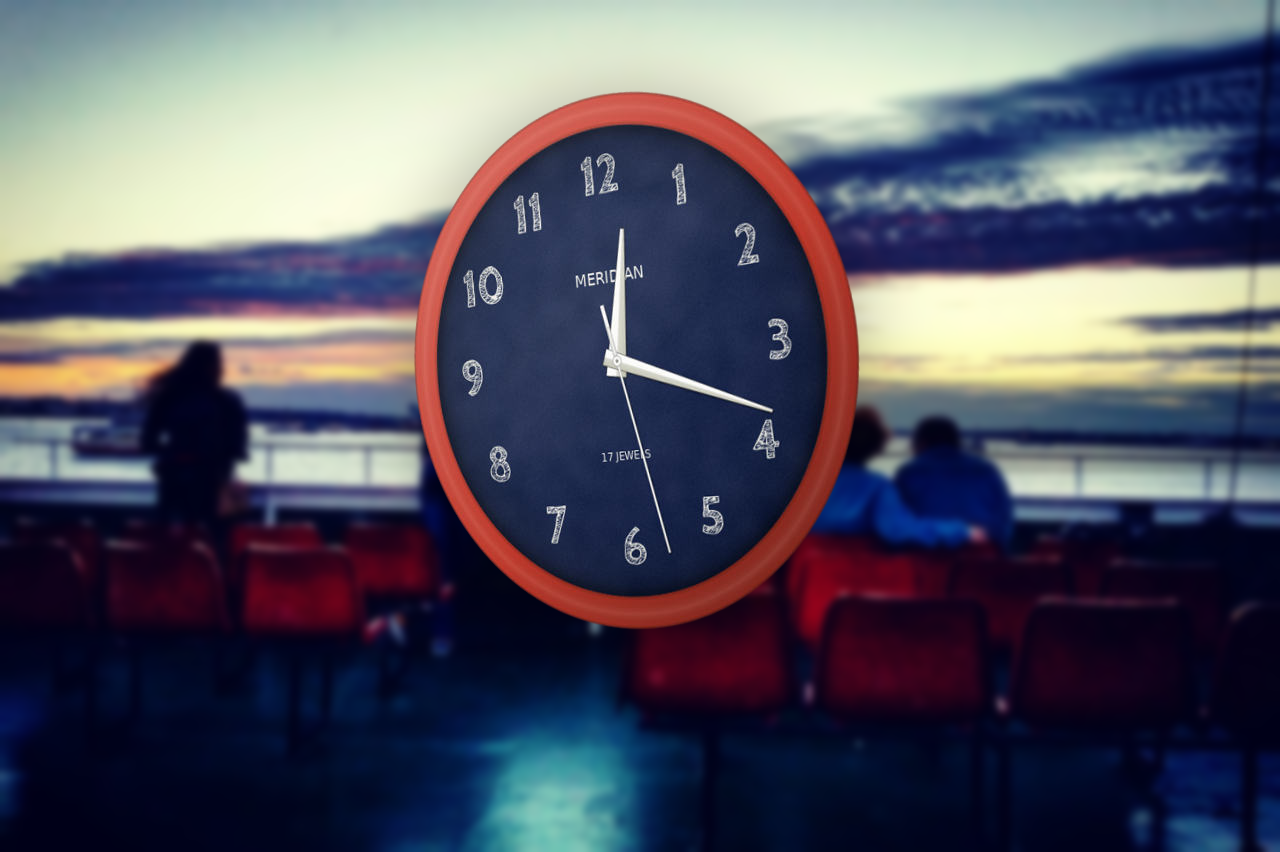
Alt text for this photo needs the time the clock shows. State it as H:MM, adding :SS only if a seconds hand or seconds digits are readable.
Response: 12:18:28
